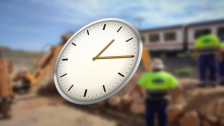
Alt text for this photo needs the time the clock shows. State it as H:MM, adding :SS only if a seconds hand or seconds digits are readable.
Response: 1:15
